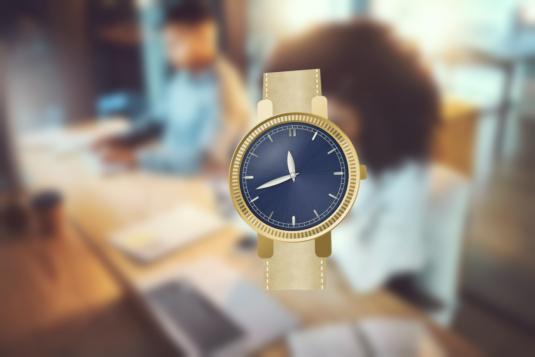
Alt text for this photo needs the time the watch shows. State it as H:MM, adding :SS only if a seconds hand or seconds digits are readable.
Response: 11:42
